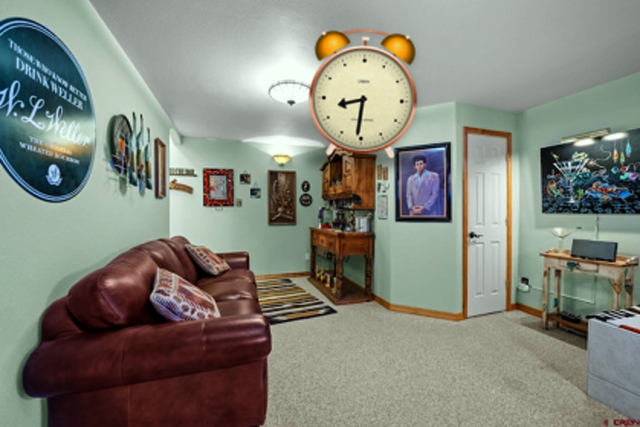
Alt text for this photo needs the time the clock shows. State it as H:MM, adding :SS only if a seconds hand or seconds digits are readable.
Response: 8:31
